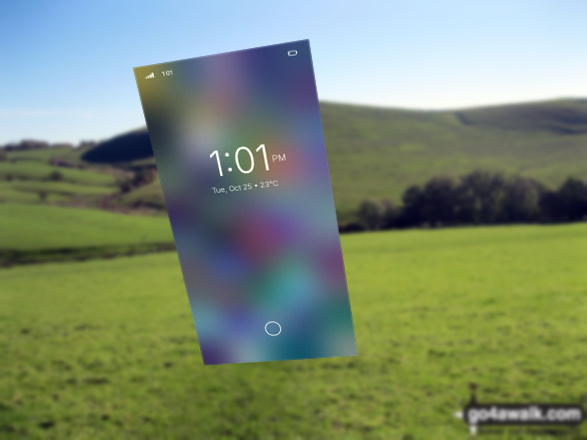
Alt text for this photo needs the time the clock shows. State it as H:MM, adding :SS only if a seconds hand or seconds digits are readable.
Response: 1:01
